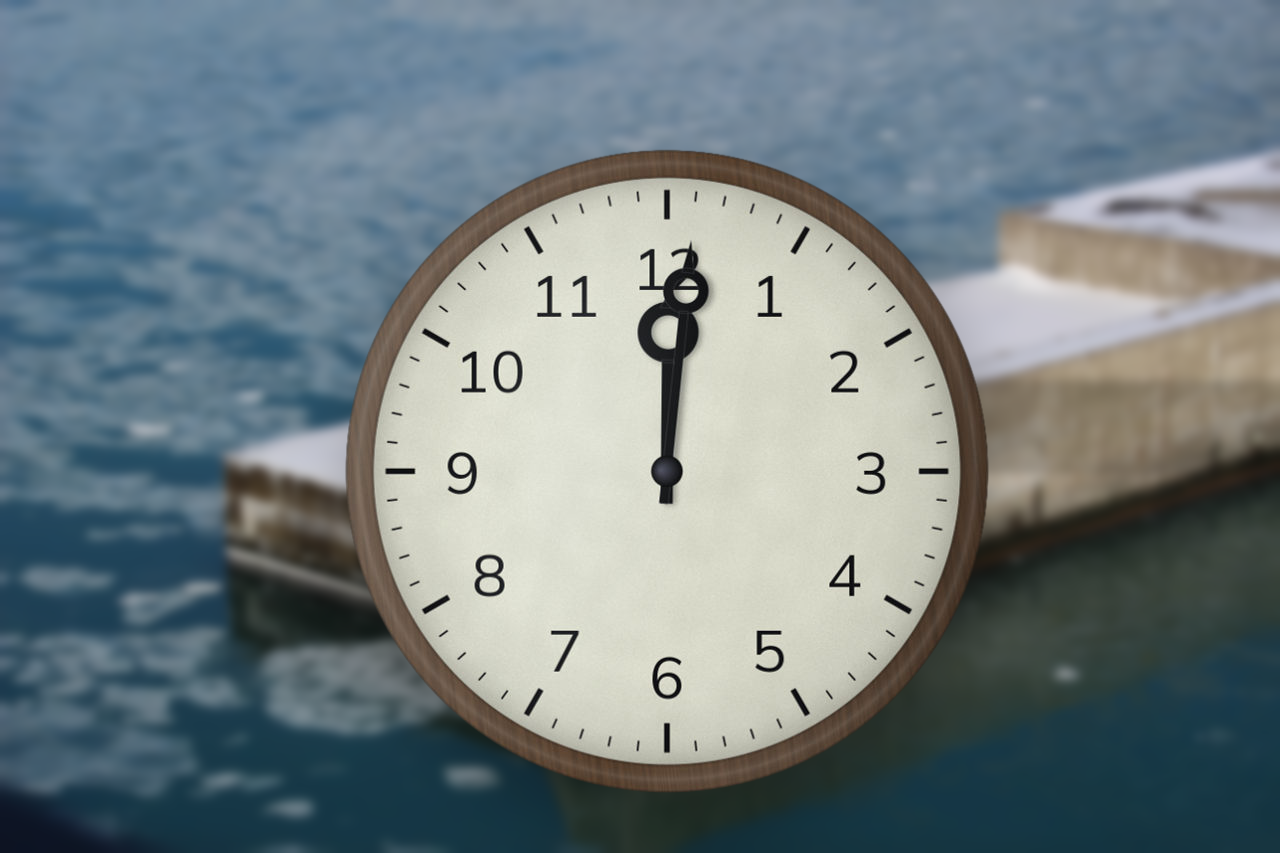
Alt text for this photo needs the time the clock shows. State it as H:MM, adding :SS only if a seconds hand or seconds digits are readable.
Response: 12:01
